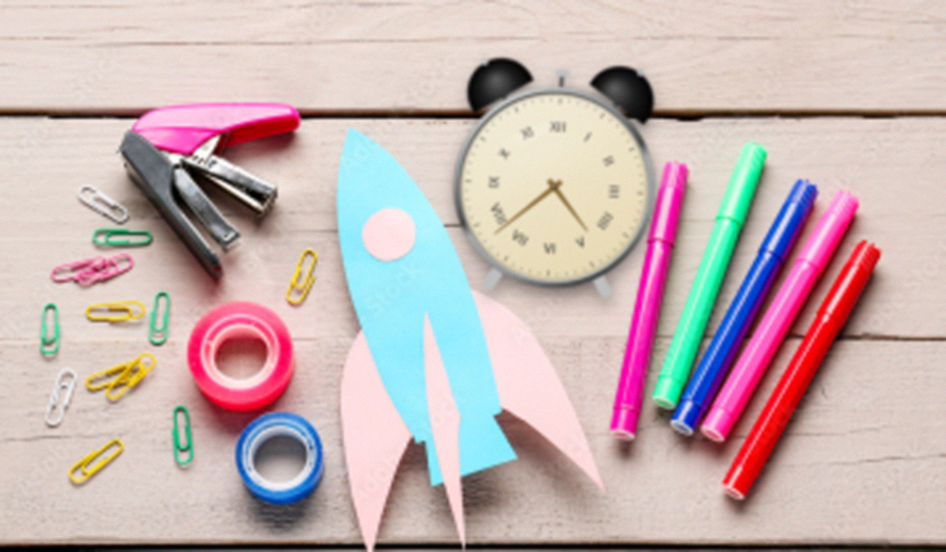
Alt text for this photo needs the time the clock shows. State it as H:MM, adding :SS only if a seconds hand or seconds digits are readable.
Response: 4:38
